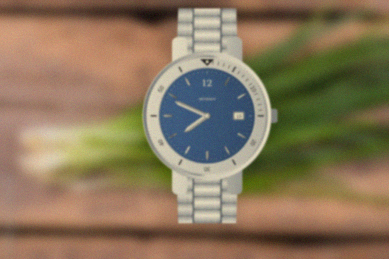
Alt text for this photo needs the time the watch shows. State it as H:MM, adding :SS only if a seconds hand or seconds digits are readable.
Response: 7:49
